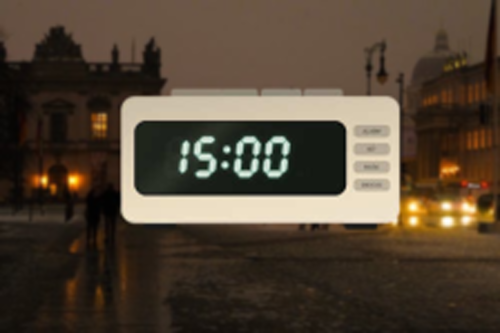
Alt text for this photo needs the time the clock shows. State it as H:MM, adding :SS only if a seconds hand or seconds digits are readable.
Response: 15:00
